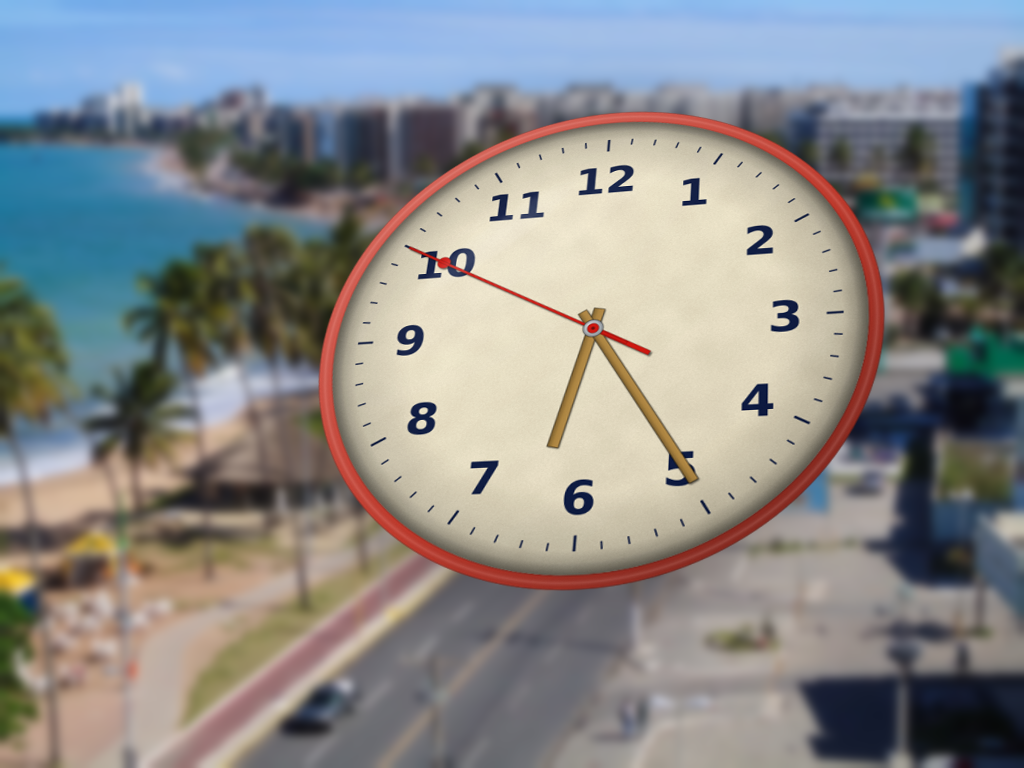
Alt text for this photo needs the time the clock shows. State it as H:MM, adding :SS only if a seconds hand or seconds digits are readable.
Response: 6:24:50
